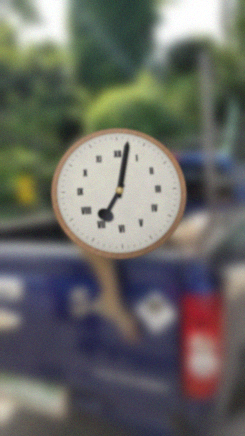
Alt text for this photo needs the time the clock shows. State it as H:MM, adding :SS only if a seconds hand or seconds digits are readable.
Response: 7:02
